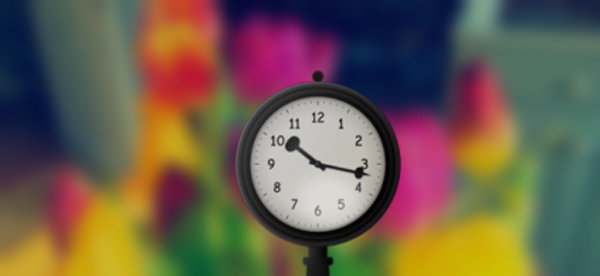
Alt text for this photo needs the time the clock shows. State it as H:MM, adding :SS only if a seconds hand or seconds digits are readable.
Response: 10:17
